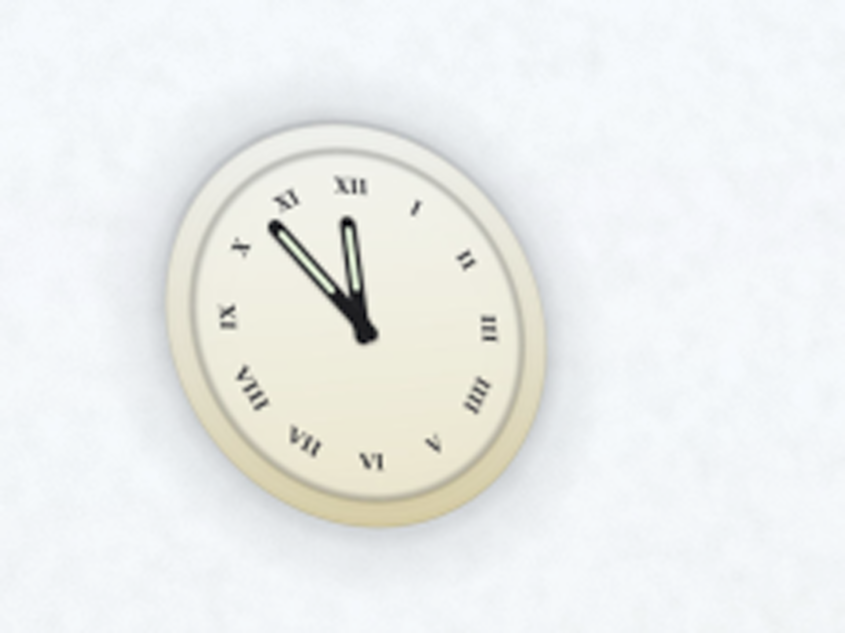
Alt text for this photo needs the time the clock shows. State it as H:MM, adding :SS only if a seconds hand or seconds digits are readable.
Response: 11:53
